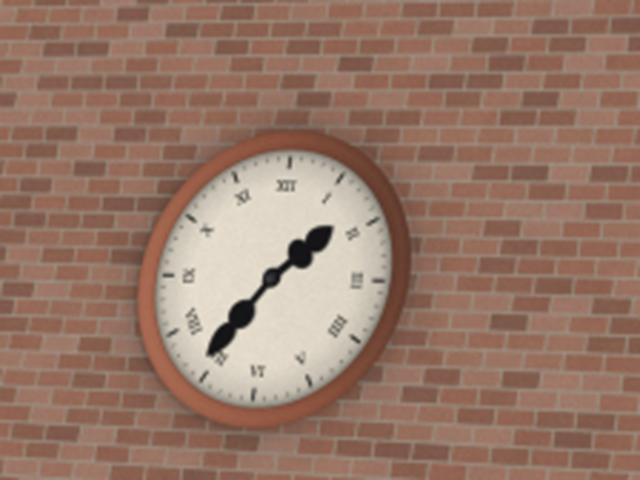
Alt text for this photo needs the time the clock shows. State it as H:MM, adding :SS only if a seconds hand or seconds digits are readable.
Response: 1:36
